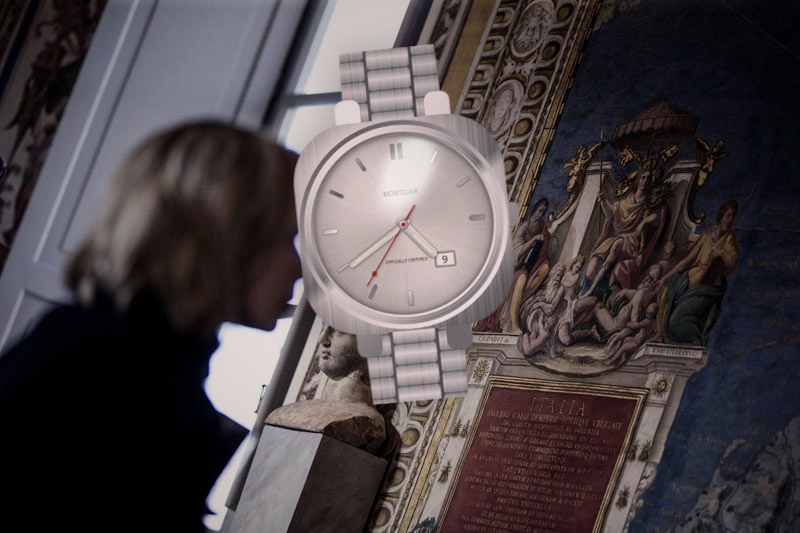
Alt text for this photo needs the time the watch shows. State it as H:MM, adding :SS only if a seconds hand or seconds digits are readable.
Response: 4:39:36
